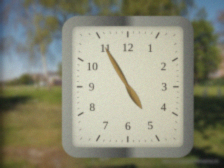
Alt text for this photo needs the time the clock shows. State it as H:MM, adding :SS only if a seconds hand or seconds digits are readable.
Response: 4:55
